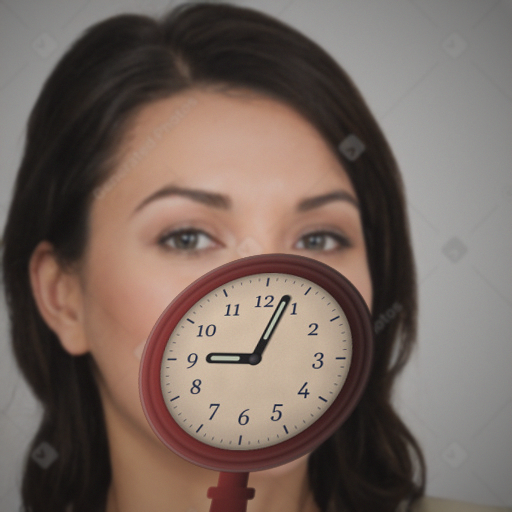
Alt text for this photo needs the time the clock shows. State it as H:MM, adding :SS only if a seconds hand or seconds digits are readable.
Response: 9:03
